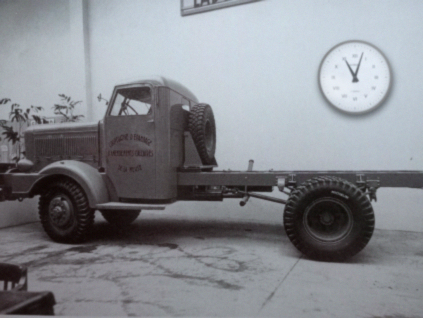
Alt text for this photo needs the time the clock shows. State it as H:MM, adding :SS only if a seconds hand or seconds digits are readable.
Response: 11:03
